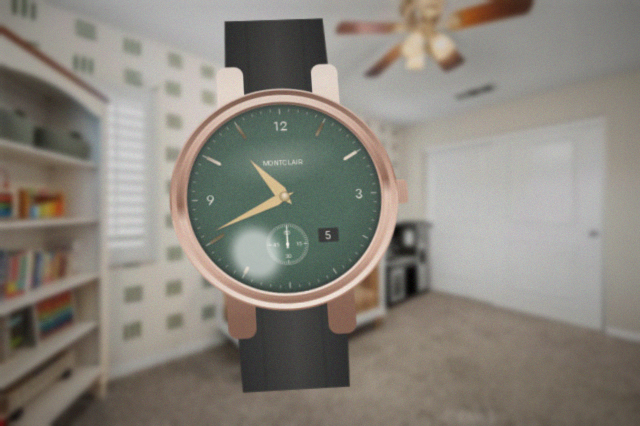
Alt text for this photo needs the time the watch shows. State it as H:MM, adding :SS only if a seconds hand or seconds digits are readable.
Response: 10:41
